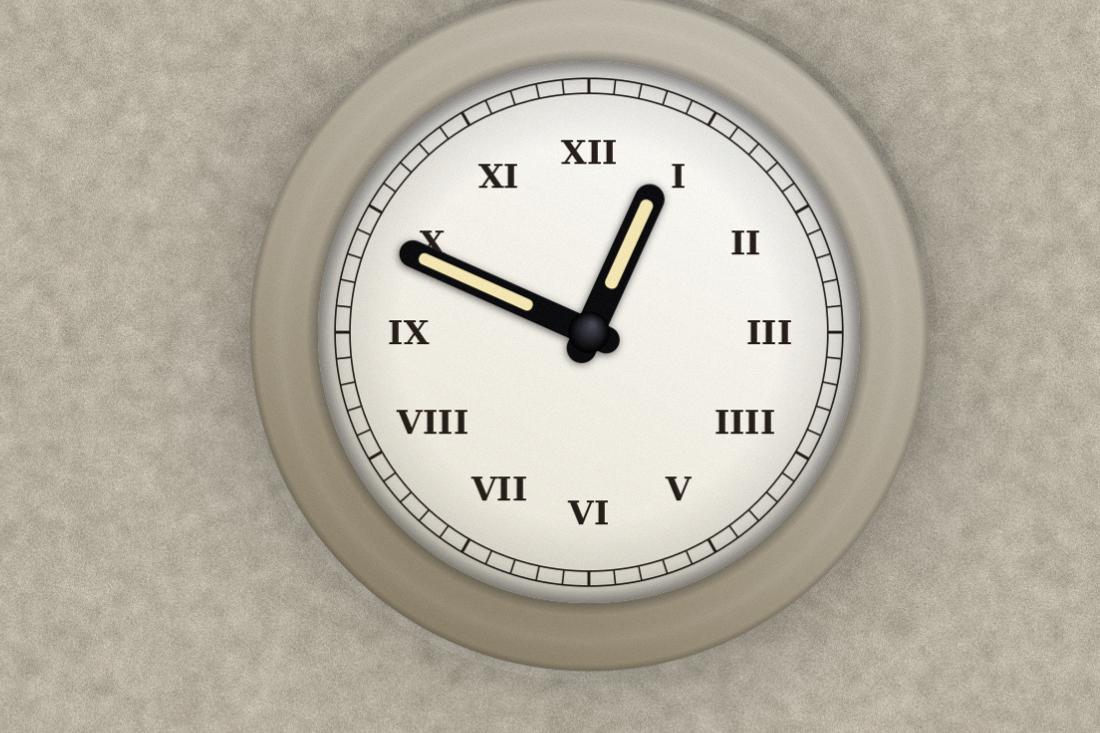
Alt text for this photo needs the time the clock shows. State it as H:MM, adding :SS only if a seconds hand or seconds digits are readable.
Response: 12:49
